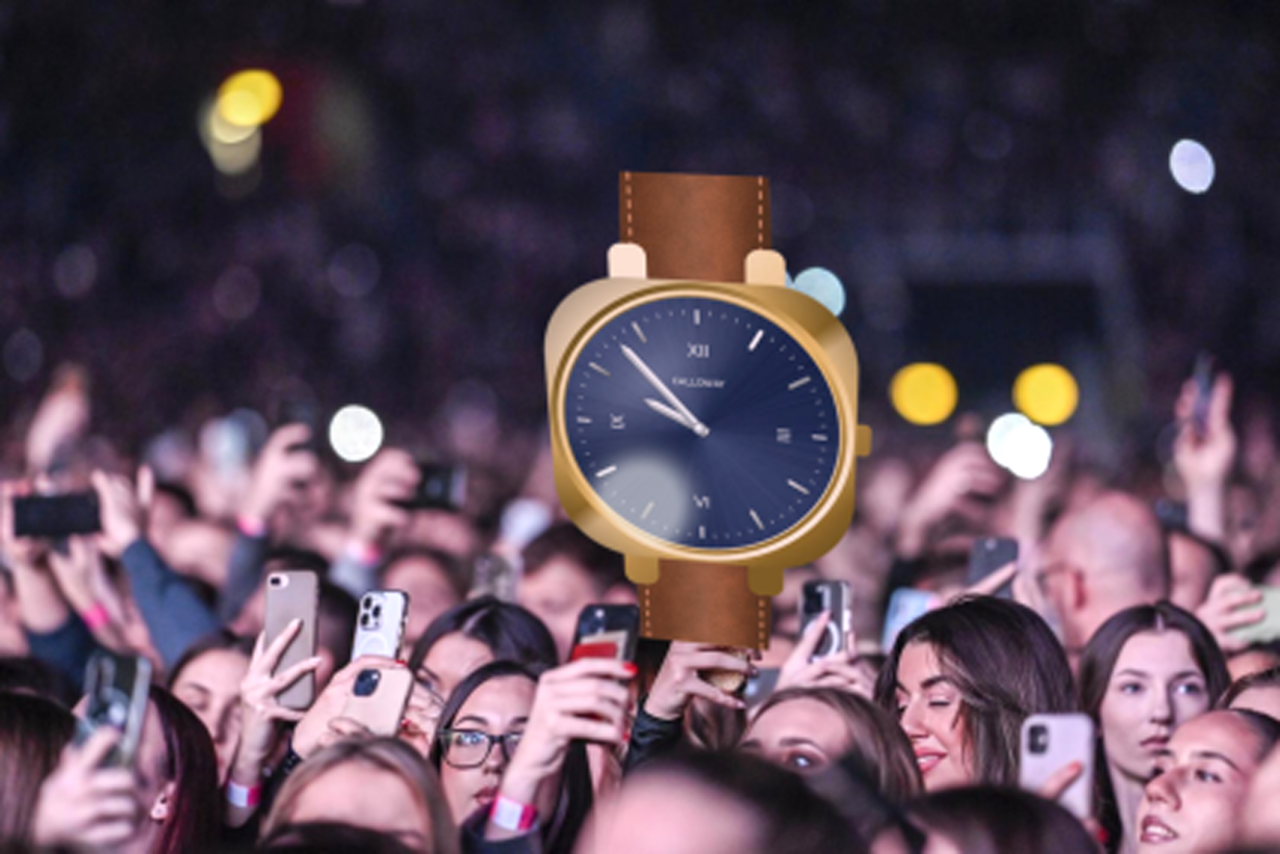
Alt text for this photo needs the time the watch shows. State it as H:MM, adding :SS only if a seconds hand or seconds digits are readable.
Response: 9:53
